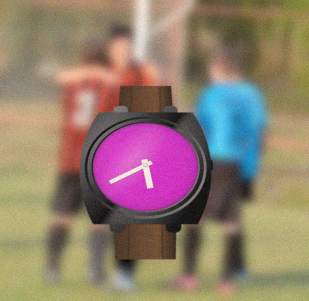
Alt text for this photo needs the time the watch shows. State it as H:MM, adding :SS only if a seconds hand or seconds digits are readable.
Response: 5:40
